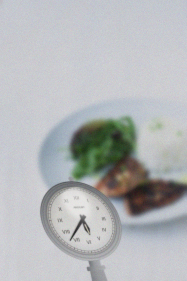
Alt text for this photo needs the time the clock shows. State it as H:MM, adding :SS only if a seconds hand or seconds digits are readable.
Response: 5:37
